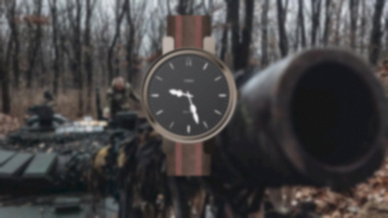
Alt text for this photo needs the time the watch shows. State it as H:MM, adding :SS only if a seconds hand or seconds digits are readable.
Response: 9:27
